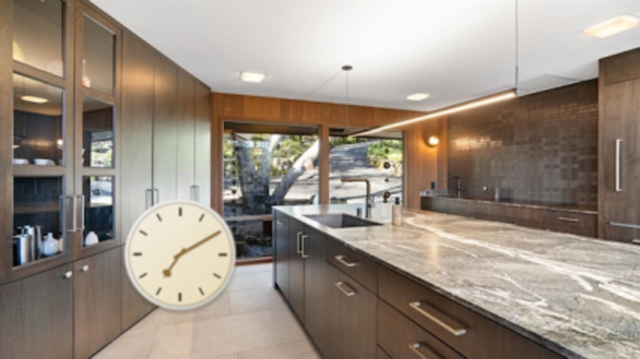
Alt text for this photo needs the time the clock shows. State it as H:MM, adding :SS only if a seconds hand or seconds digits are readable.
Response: 7:10
